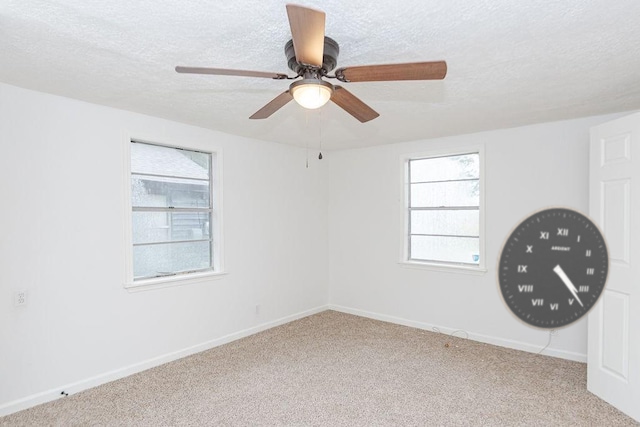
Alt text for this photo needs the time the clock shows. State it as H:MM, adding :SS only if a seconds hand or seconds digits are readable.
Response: 4:23
